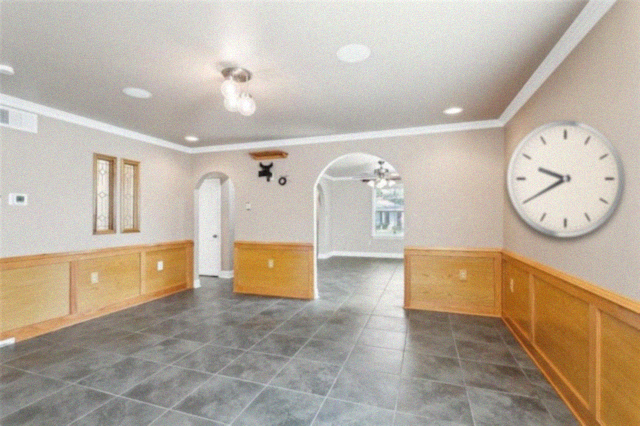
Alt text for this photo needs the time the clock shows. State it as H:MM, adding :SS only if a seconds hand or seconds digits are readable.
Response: 9:40
